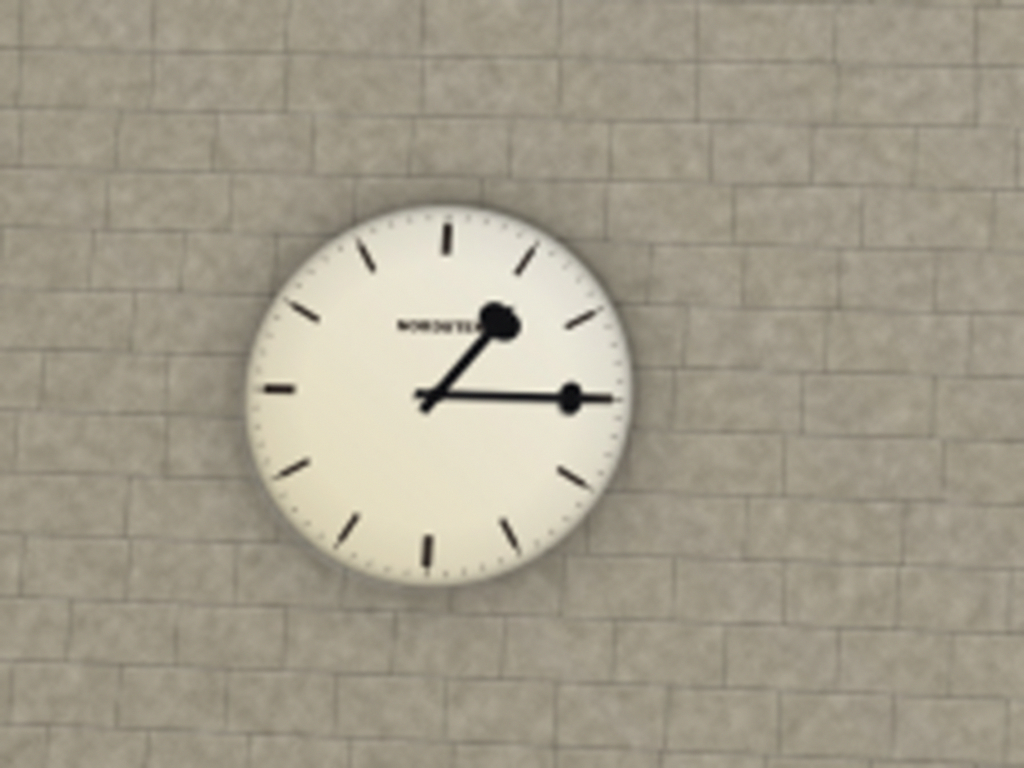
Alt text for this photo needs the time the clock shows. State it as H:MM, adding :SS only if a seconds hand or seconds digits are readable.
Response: 1:15
